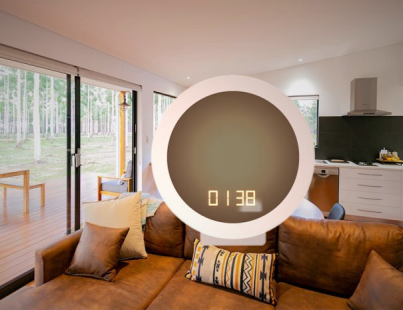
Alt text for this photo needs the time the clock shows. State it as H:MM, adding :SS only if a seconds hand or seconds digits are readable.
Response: 1:38
